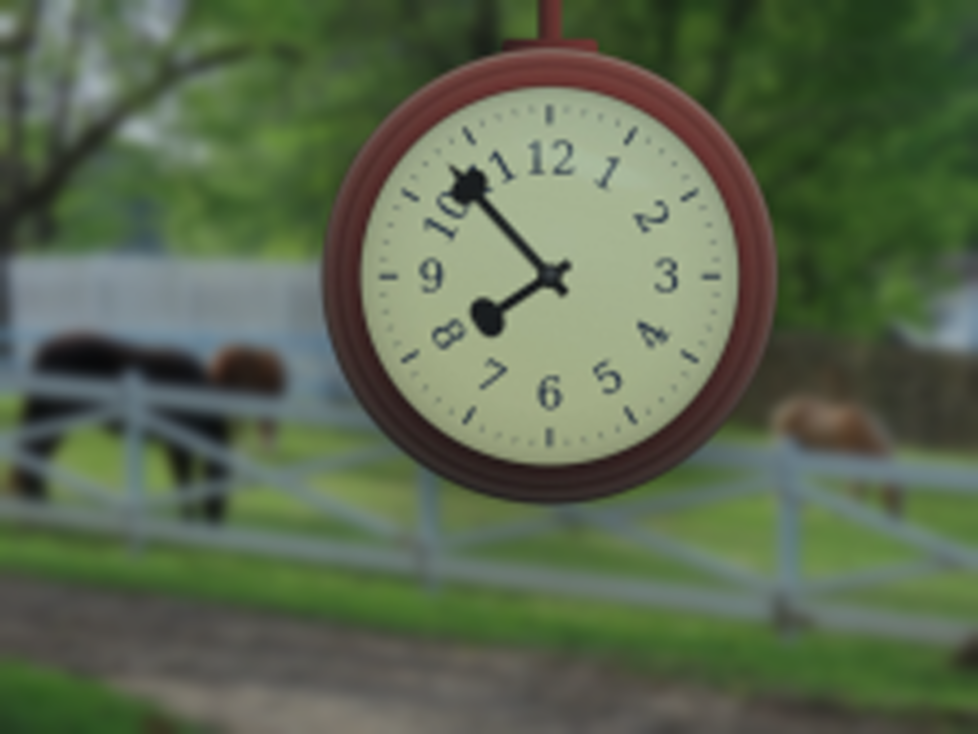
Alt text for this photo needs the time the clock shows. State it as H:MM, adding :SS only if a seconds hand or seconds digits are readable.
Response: 7:53
